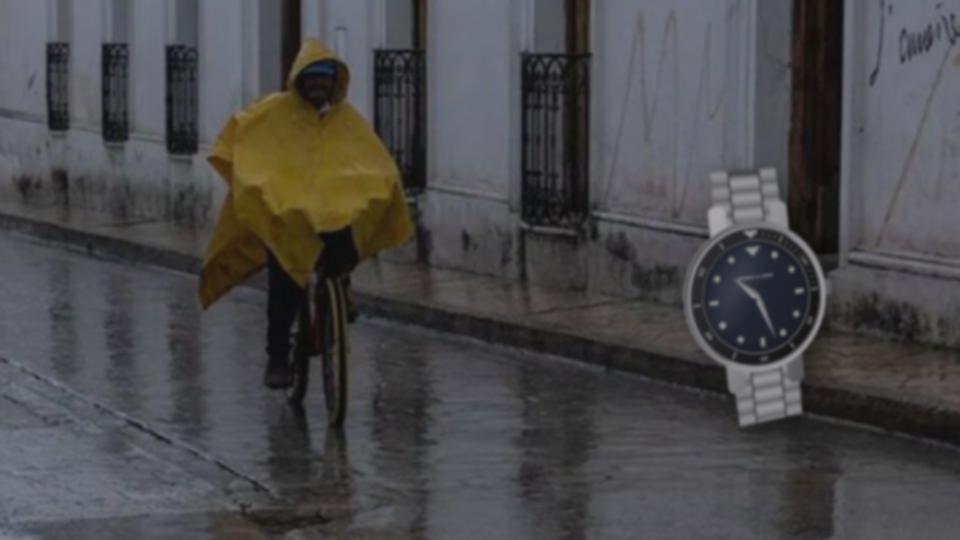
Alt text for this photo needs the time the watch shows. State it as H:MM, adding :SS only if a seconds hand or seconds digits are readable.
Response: 10:27
